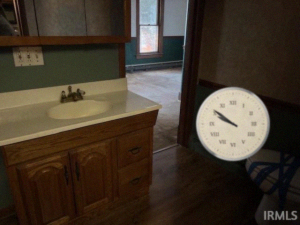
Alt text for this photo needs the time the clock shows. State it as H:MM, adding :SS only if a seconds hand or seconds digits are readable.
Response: 9:51
